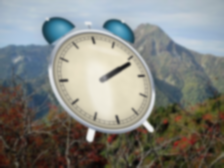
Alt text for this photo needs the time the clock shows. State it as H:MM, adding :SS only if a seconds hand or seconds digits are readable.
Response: 2:11
